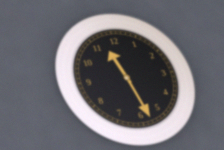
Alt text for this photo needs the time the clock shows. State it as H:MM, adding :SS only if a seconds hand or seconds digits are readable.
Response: 11:28
